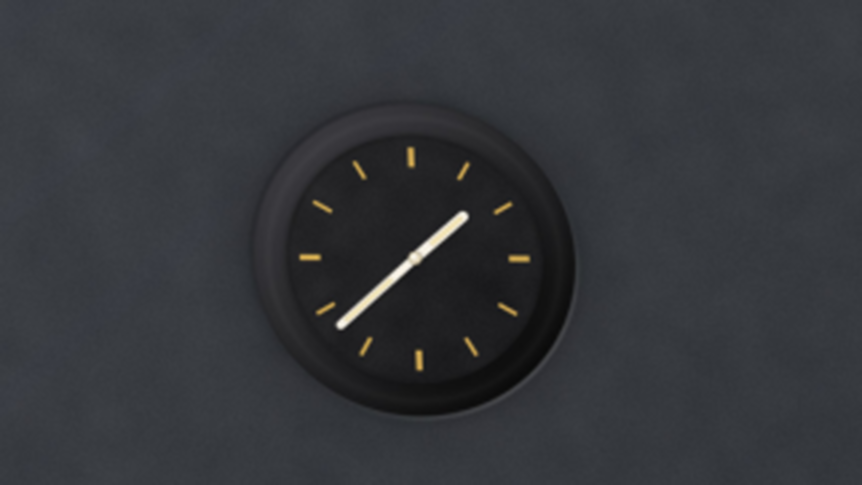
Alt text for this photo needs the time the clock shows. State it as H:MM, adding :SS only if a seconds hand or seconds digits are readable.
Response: 1:38
